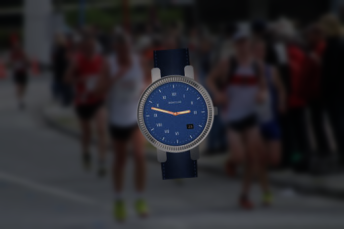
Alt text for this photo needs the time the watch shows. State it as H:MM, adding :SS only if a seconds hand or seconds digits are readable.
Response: 2:48
